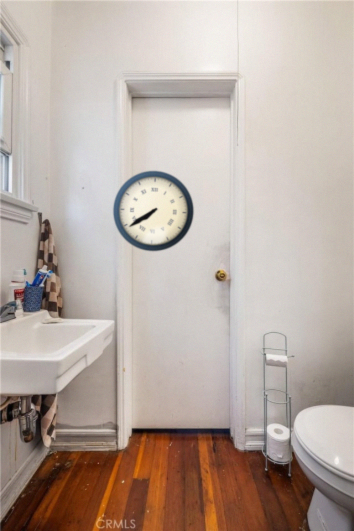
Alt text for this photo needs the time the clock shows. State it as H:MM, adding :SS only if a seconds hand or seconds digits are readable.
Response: 7:39
